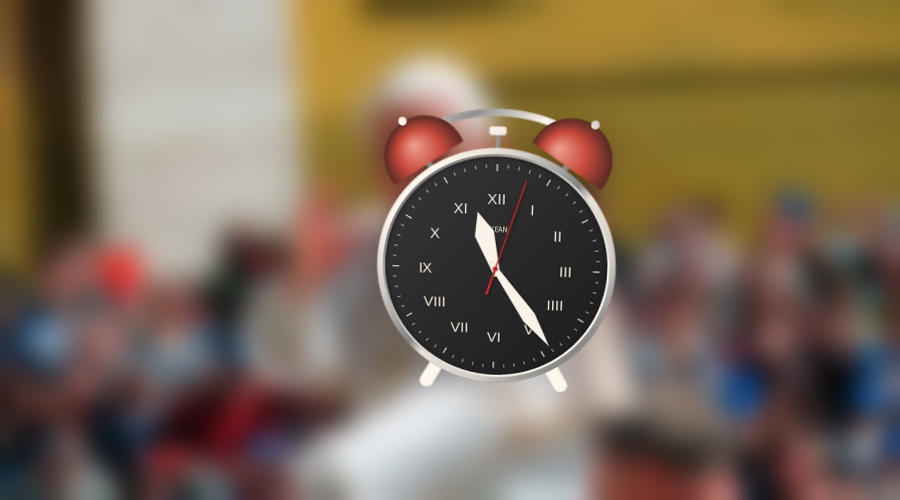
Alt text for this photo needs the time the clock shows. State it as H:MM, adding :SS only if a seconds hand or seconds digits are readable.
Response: 11:24:03
